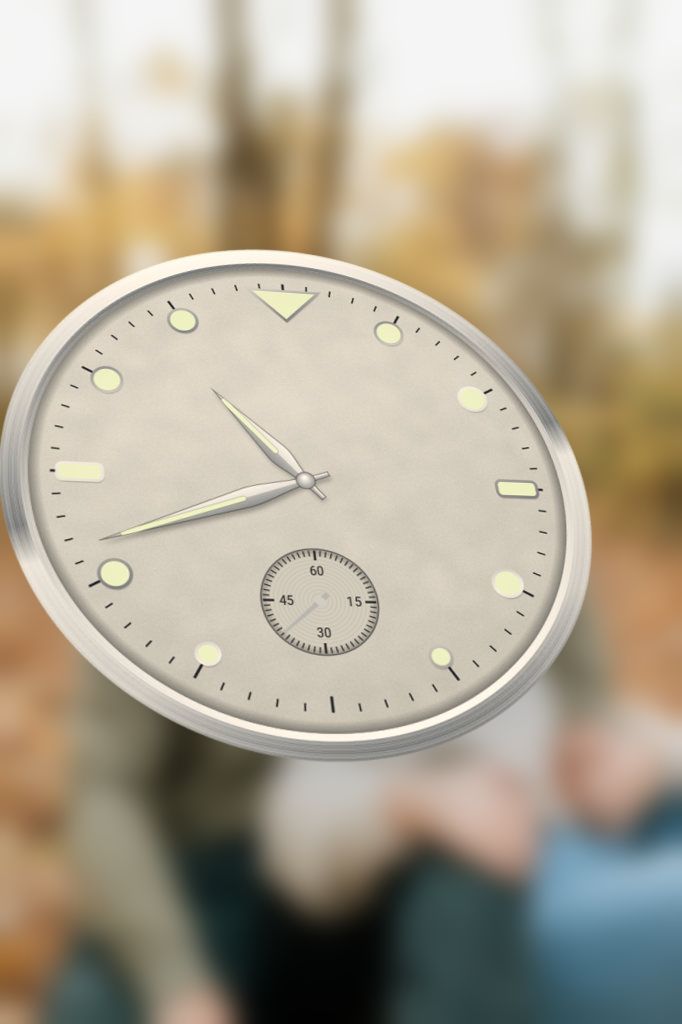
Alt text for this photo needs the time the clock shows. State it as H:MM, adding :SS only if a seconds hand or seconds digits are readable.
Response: 10:41:38
